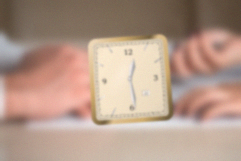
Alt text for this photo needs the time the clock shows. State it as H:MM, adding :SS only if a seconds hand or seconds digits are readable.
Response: 12:29
